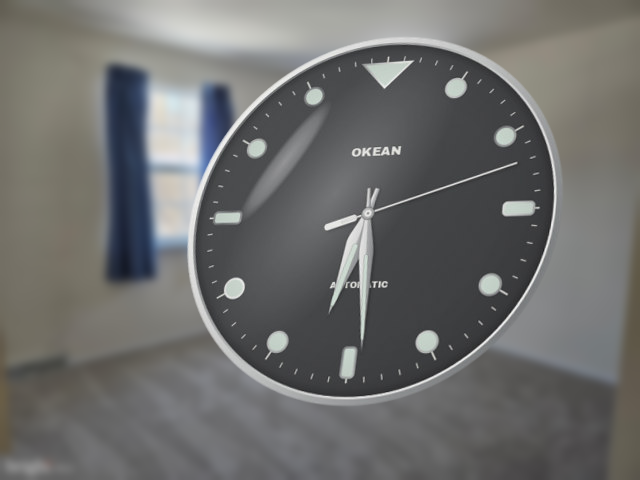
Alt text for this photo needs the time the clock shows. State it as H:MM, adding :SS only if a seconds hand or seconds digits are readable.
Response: 6:29:12
